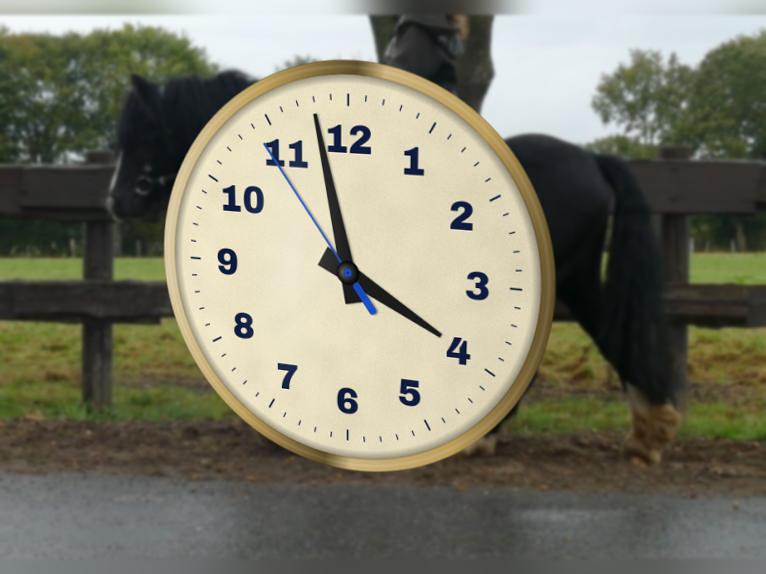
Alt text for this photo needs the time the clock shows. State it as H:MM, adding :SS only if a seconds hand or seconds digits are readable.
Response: 3:57:54
